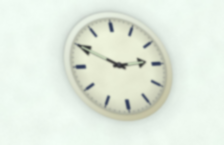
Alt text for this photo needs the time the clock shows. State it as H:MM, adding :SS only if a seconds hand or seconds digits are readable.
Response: 2:50
